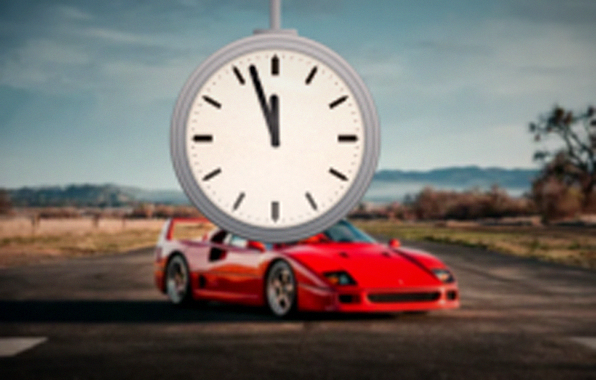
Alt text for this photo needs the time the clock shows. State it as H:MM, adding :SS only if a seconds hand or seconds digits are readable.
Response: 11:57
